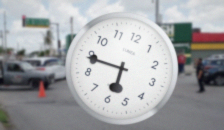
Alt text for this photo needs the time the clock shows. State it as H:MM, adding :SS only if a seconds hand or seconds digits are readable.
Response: 5:44
